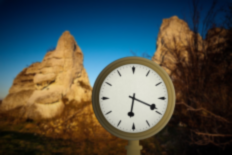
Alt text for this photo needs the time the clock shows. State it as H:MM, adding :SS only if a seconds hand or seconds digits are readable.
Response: 6:19
